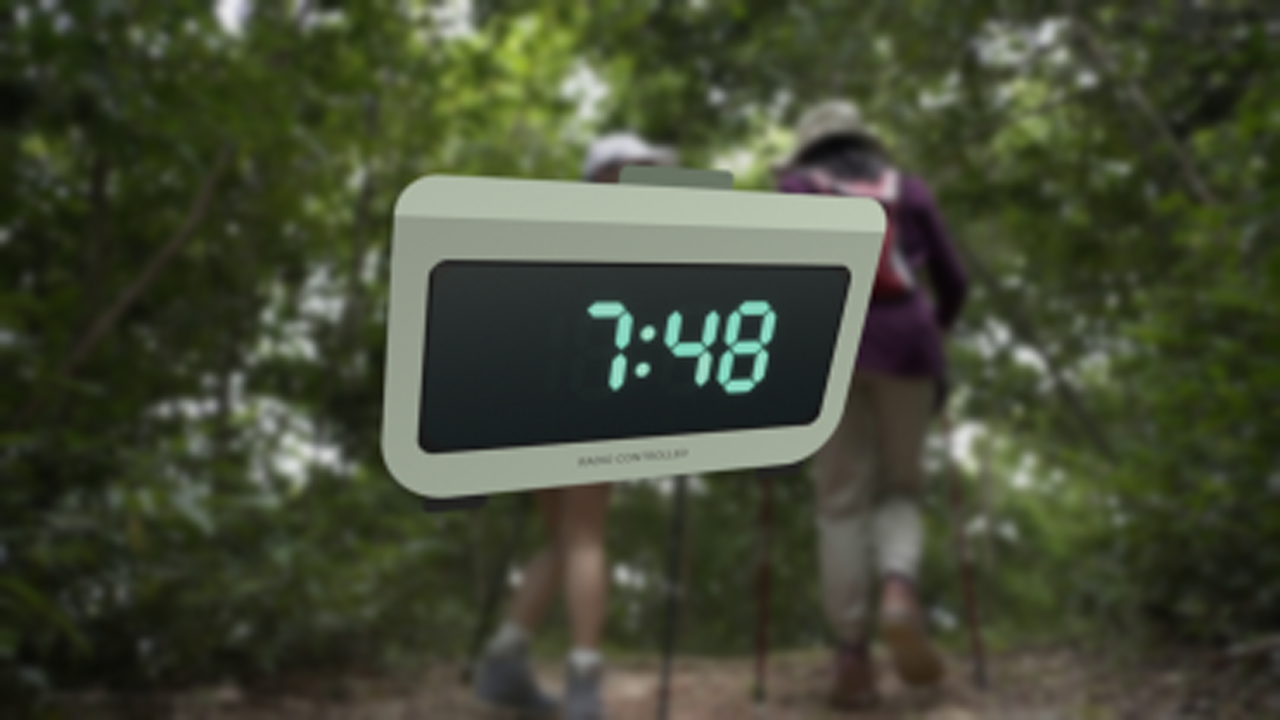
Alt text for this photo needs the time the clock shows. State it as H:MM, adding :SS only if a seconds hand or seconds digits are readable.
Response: 7:48
